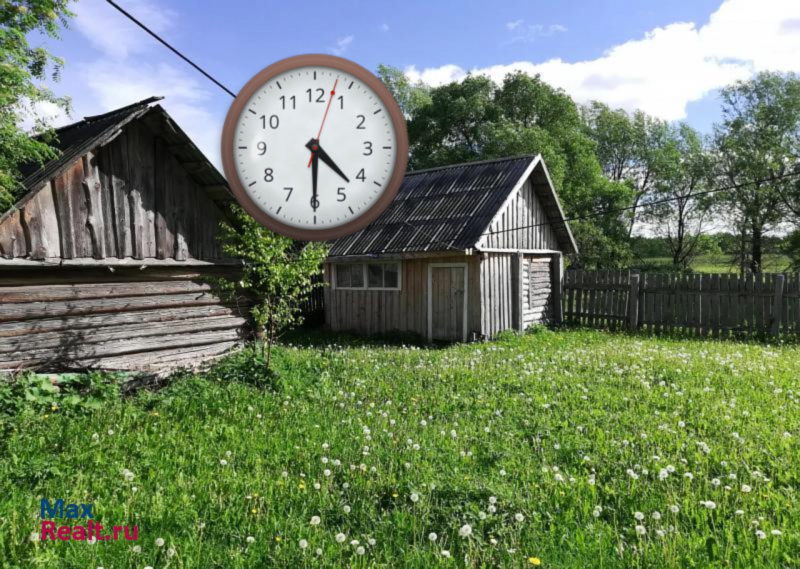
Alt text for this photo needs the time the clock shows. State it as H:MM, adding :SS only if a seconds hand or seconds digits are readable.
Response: 4:30:03
